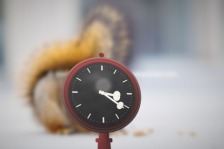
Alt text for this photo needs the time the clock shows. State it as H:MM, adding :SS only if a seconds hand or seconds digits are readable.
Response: 3:21
